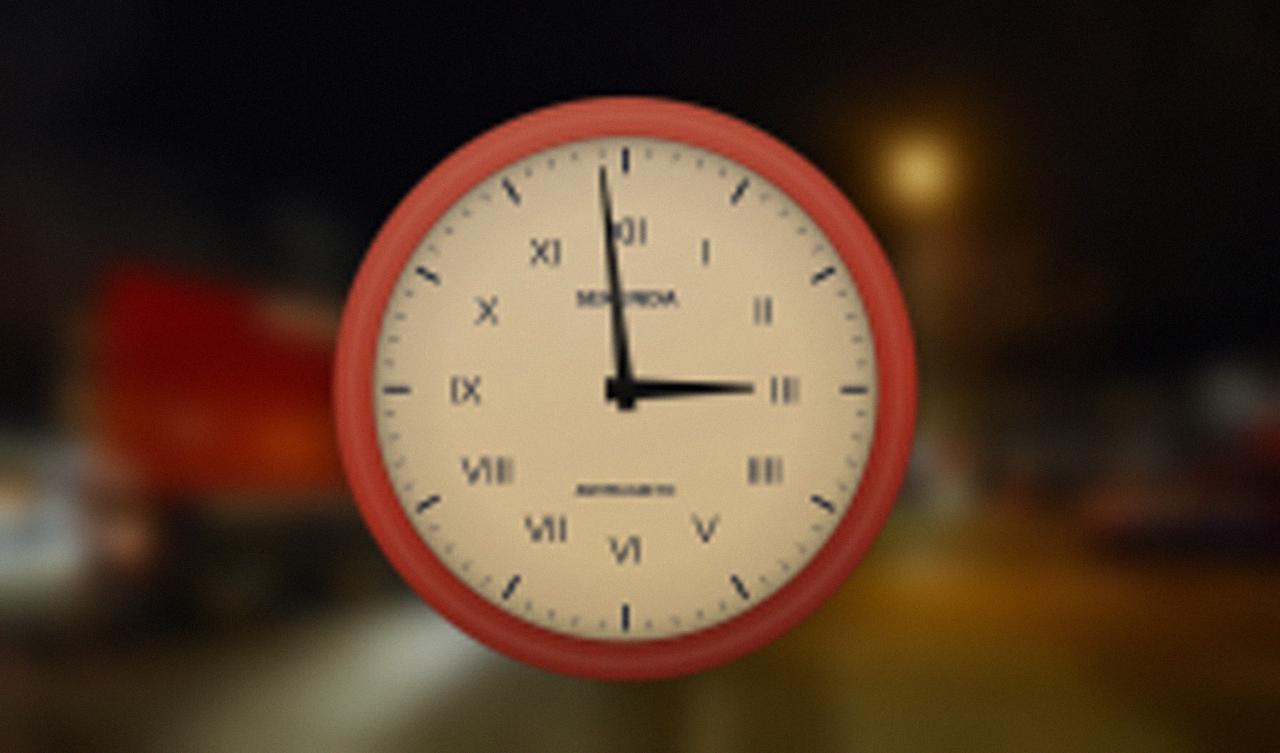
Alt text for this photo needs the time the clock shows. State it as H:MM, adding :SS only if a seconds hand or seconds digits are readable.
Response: 2:59
